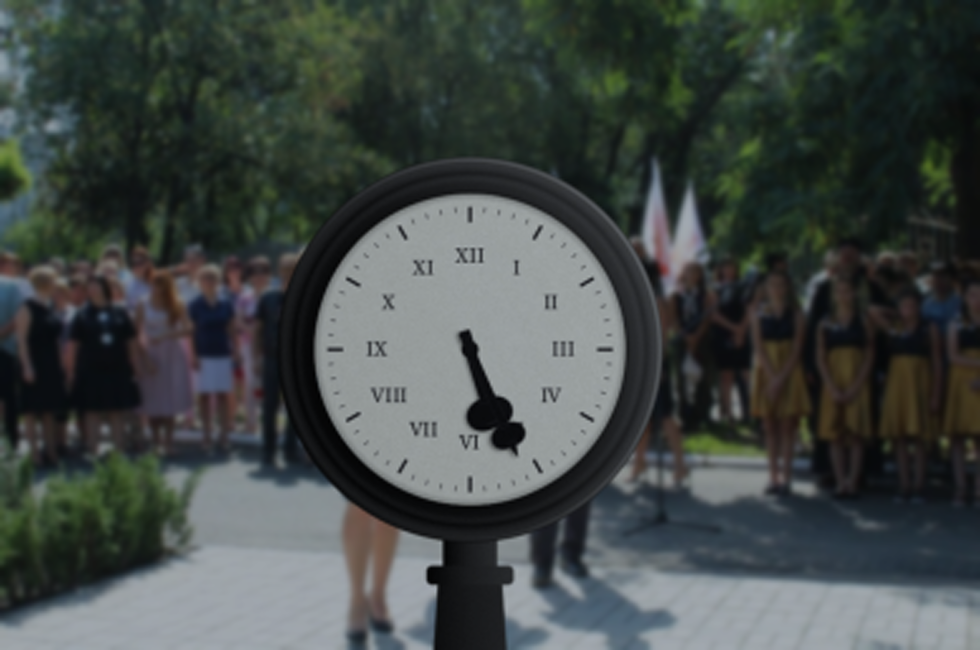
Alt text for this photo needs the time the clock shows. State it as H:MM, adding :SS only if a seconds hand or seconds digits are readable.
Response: 5:26
